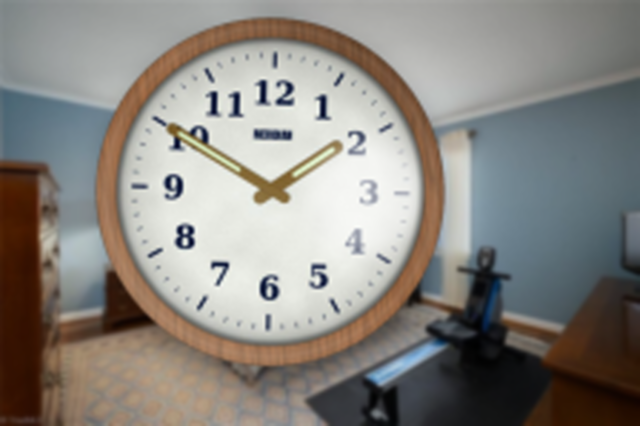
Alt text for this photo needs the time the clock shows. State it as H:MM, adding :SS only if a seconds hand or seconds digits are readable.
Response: 1:50
